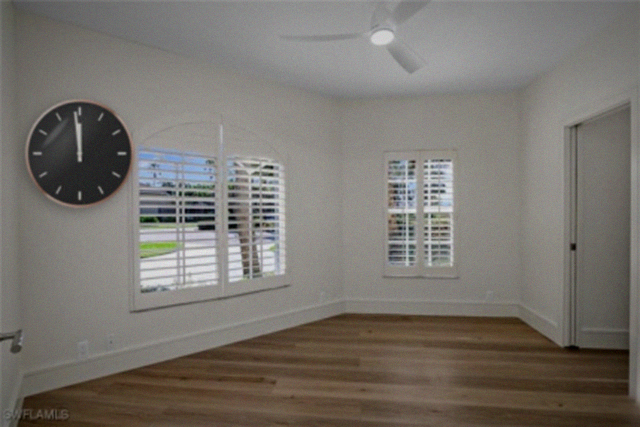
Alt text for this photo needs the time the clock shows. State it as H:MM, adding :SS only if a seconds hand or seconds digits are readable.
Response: 11:59
